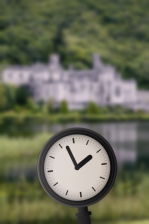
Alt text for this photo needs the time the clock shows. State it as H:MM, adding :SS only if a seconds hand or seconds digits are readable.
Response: 1:57
